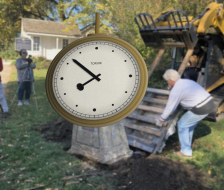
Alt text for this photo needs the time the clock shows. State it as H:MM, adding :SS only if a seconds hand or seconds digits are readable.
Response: 7:52
